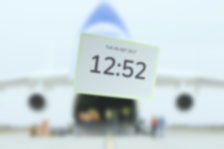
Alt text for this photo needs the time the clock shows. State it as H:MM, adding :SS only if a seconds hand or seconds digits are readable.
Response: 12:52
